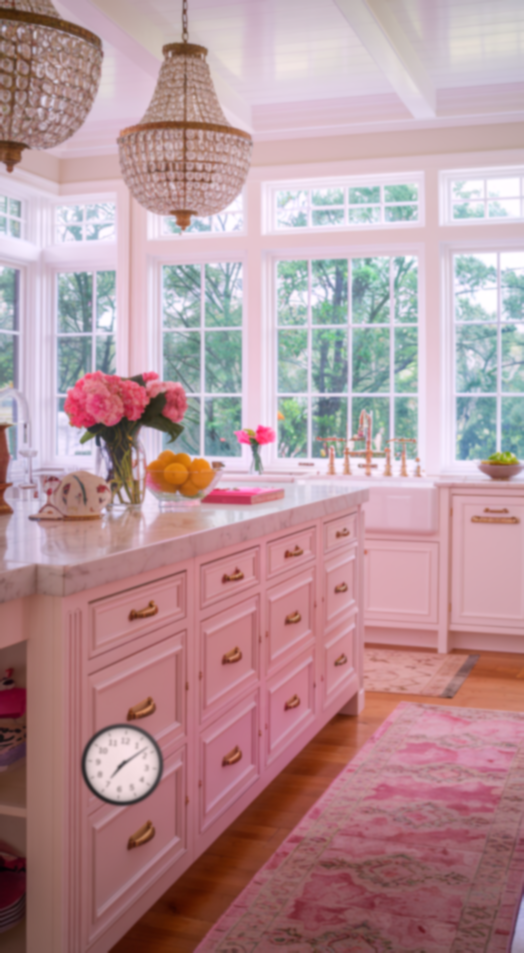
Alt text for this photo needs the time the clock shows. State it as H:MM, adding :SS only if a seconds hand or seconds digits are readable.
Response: 7:08
